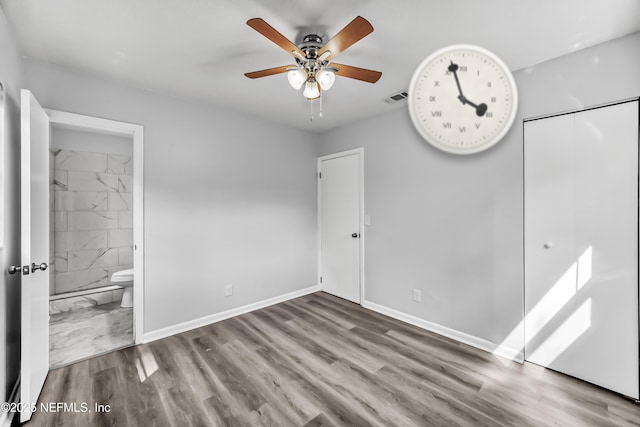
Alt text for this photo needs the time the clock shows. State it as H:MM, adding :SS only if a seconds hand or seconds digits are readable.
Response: 3:57
